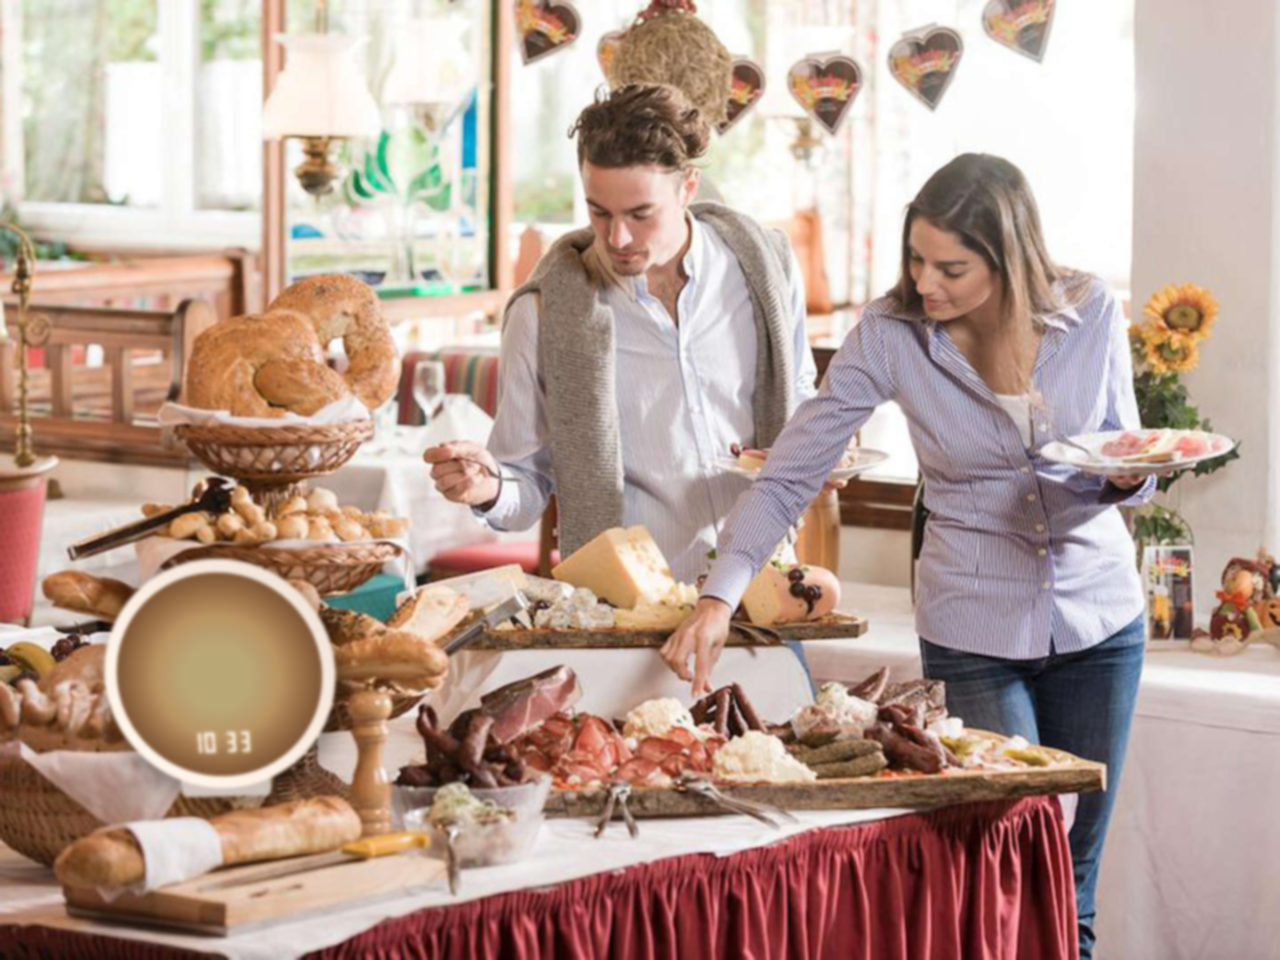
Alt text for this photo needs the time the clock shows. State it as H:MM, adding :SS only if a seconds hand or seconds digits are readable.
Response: 10:33
